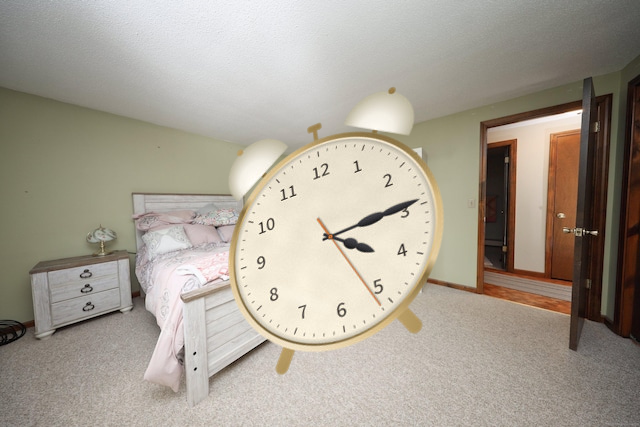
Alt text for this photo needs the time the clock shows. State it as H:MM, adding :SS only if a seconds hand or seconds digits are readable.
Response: 4:14:26
